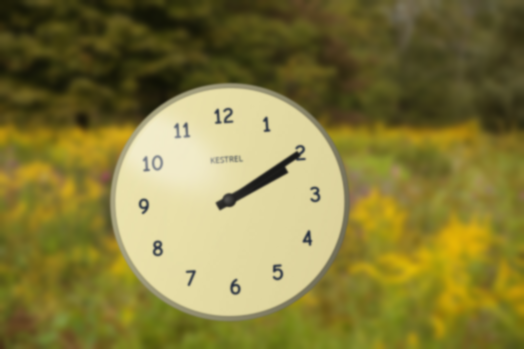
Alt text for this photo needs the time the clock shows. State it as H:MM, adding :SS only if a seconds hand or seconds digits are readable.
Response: 2:10
